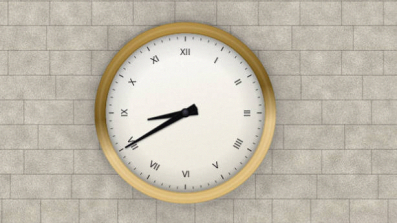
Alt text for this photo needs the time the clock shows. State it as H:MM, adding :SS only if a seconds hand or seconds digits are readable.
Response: 8:40
